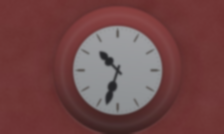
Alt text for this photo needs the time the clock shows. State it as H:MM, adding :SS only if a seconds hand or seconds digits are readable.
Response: 10:33
